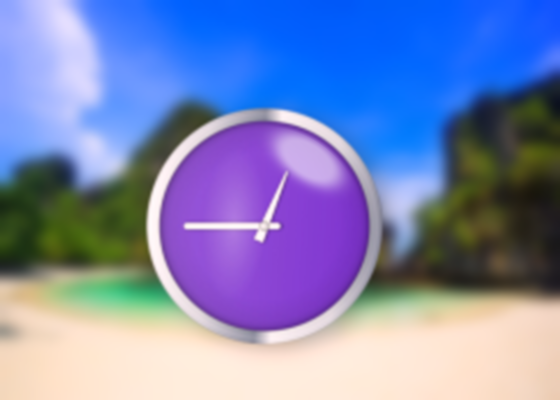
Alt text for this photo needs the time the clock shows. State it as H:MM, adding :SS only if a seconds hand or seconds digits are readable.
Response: 12:45
